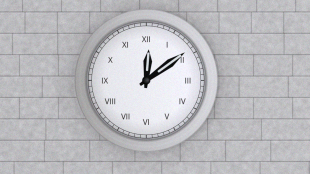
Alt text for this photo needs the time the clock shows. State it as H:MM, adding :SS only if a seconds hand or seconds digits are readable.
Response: 12:09
